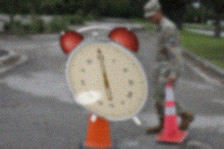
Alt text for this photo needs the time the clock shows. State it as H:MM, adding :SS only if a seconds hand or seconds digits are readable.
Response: 6:00
